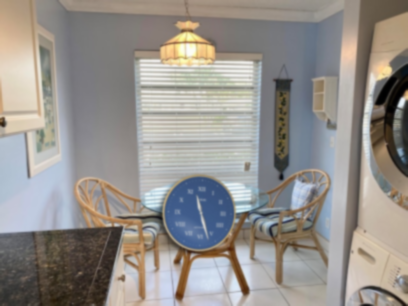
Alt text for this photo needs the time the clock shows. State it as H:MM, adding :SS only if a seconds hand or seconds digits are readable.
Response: 11:27
